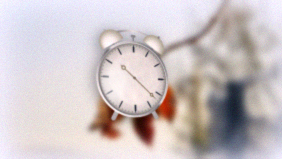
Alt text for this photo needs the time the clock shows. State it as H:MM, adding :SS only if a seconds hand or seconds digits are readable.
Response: 10:22
